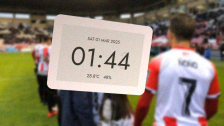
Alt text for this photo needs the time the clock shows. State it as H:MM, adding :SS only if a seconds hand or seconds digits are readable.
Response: 1:44
